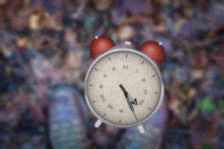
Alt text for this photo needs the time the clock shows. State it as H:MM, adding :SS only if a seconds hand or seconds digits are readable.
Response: 4:25
